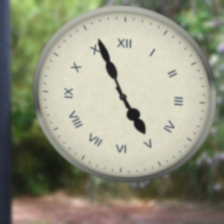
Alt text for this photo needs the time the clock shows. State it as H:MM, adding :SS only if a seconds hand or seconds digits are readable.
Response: 4:56
